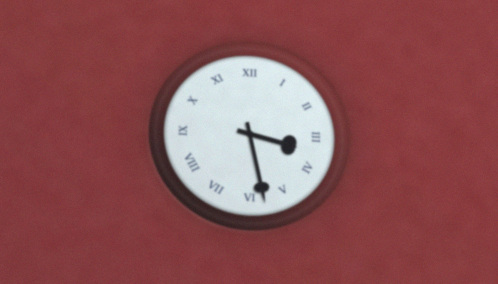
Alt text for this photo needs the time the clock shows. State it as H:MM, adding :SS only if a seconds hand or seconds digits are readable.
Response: 3:28
